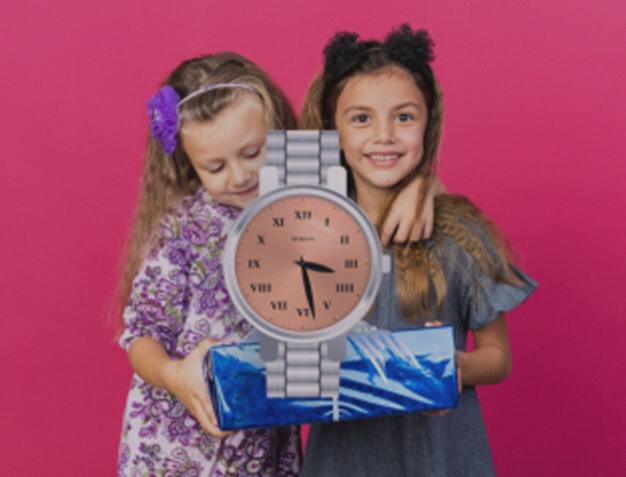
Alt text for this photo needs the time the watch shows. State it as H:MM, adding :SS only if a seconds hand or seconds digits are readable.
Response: 3:28
